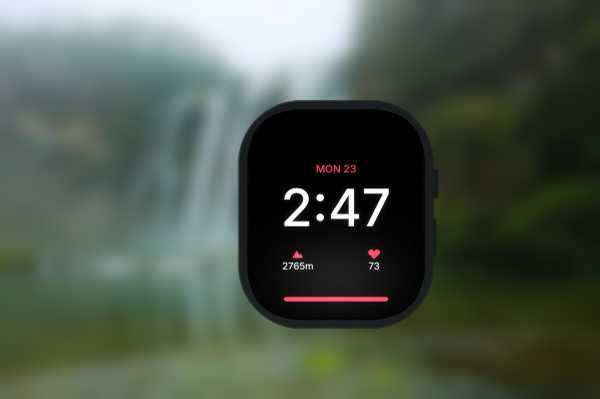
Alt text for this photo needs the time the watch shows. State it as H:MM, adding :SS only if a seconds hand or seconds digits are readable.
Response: 2:47
